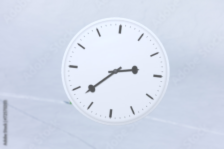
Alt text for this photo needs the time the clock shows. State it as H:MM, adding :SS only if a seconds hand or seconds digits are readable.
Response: 2:38
